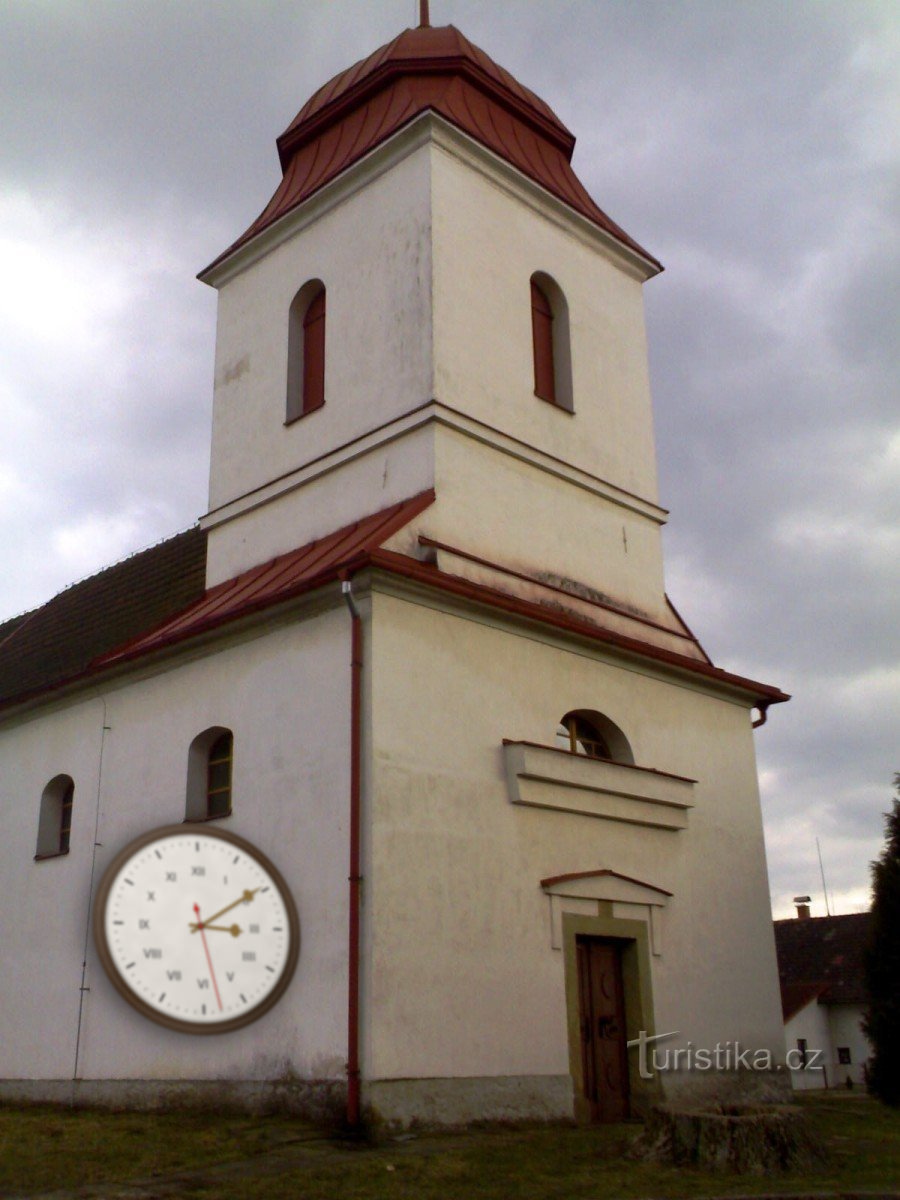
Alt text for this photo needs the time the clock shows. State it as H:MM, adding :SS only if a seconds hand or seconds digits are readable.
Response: 3:09:28
